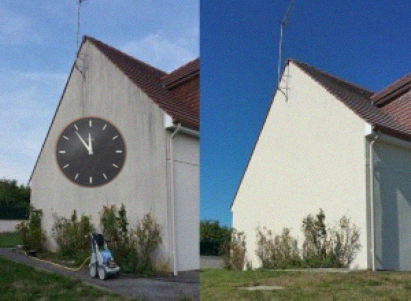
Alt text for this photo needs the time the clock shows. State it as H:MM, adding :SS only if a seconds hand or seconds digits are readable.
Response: 11:54
